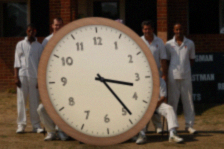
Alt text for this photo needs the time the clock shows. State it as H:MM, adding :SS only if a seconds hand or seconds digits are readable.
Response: 3:24
